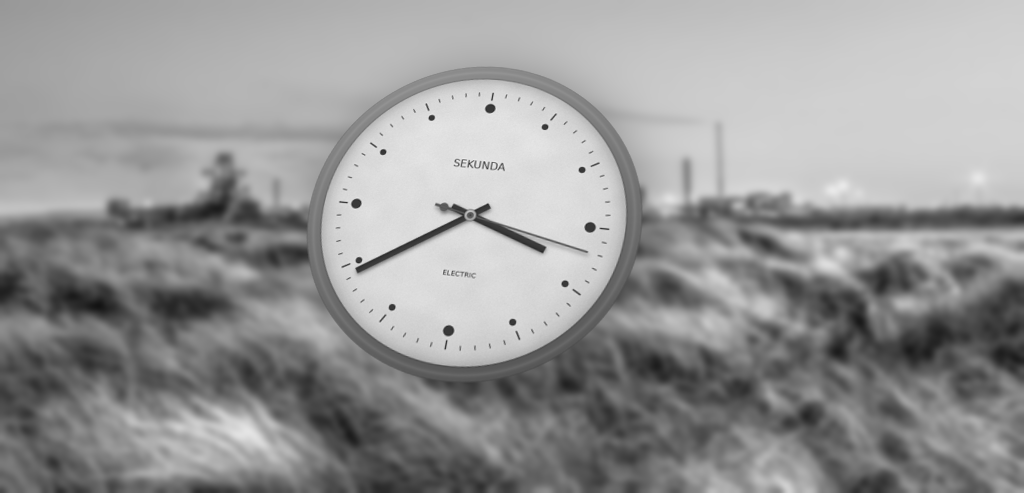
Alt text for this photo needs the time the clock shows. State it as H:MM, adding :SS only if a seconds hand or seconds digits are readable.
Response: 3:39:17
